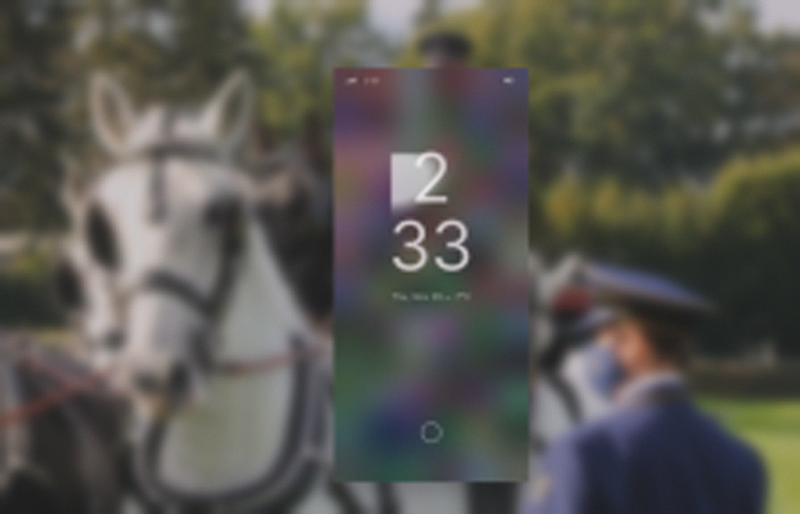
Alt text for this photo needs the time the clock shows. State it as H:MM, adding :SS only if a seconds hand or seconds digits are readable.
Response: 2:33
